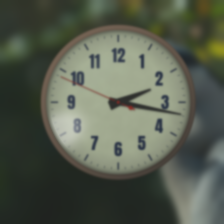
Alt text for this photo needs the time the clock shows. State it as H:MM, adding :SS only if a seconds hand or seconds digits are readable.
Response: 2:16:49
